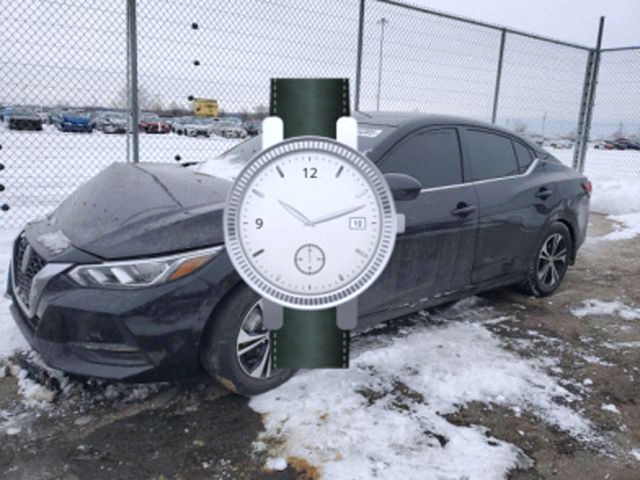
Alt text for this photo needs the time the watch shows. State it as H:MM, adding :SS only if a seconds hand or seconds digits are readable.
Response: 10:12
